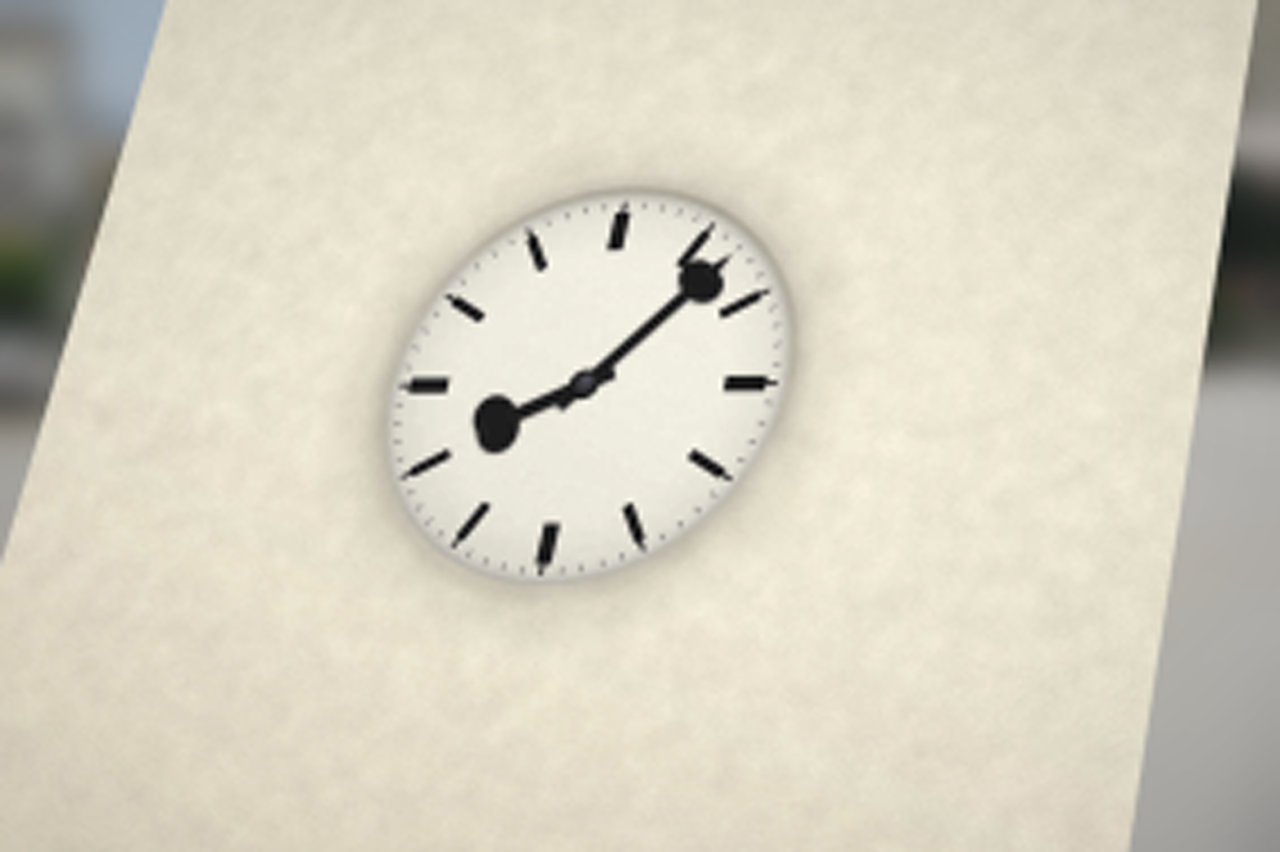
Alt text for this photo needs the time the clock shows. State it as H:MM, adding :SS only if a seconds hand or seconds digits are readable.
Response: 8:07
